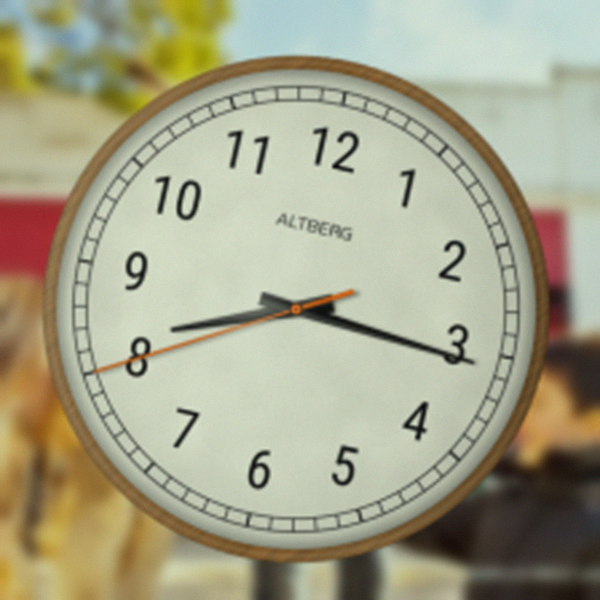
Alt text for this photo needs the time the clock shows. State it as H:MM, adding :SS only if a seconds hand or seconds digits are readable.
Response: 8:15:40
